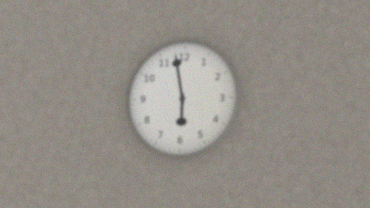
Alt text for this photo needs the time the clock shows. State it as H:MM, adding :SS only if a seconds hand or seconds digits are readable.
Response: 5:58
